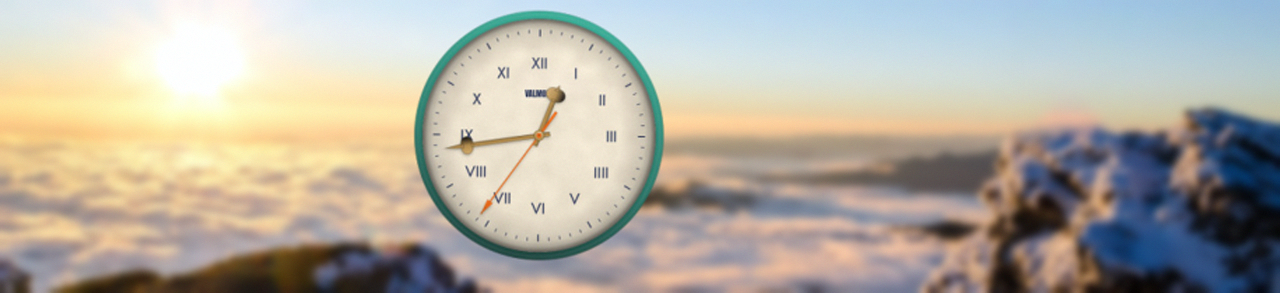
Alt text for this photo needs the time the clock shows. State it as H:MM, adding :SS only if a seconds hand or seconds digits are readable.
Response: 12:43:36
